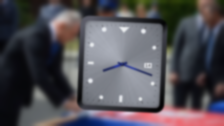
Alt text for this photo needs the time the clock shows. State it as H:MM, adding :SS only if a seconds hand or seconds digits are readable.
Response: 8:18
